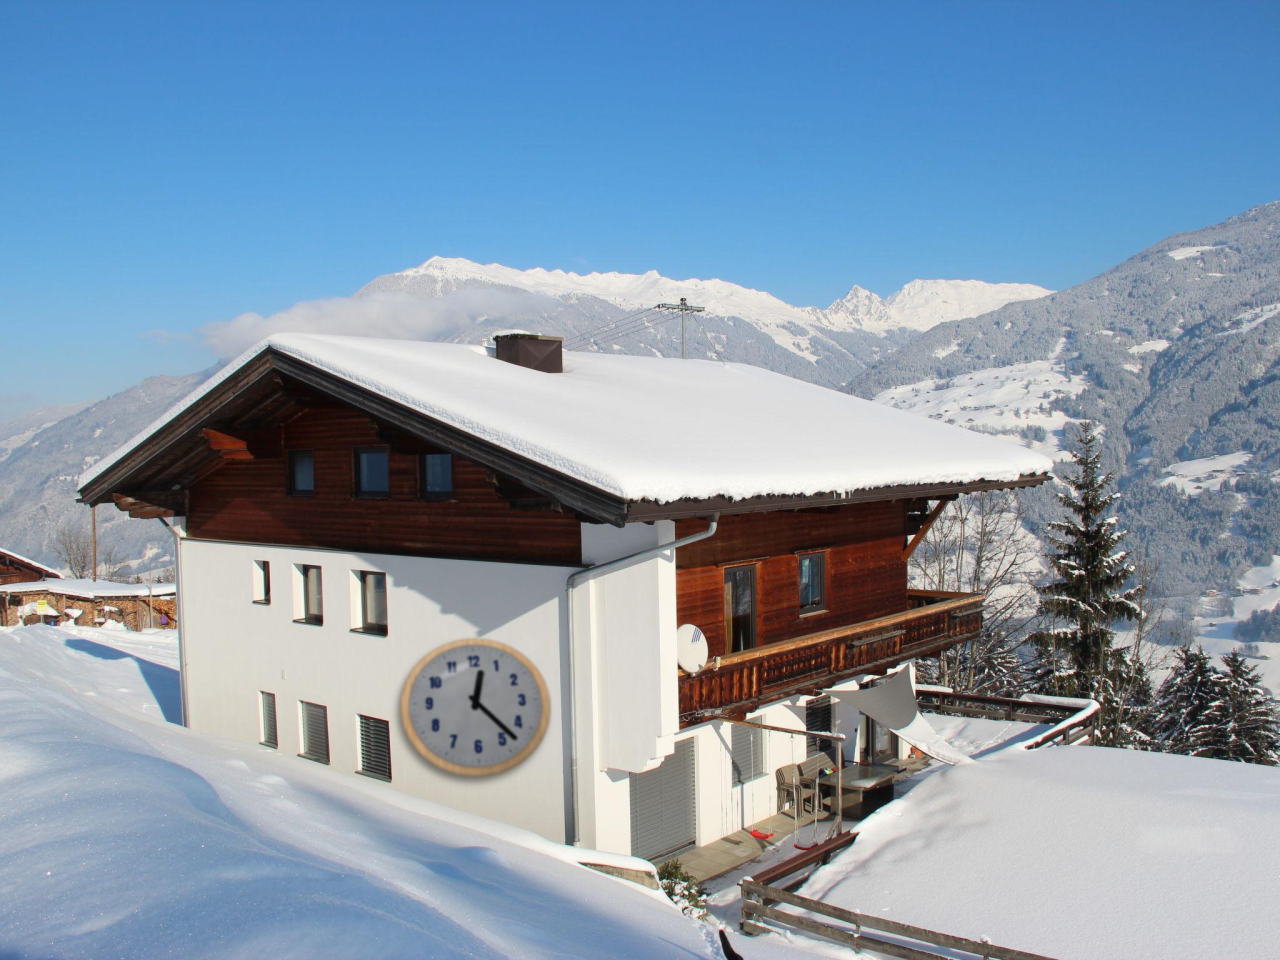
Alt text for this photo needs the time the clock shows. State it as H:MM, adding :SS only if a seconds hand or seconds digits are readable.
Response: 12:23
